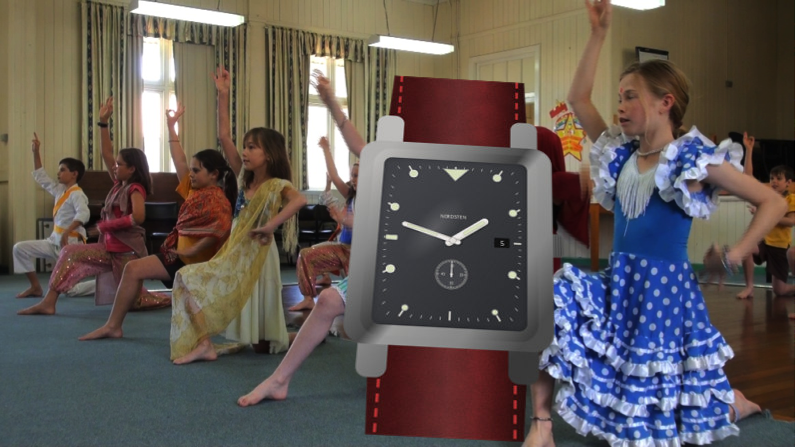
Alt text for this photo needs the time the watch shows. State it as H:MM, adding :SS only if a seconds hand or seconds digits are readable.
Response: 1:48
